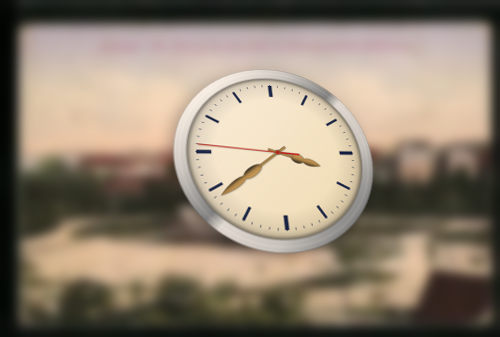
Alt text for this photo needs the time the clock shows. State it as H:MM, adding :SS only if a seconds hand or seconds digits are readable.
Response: 3:38:46
